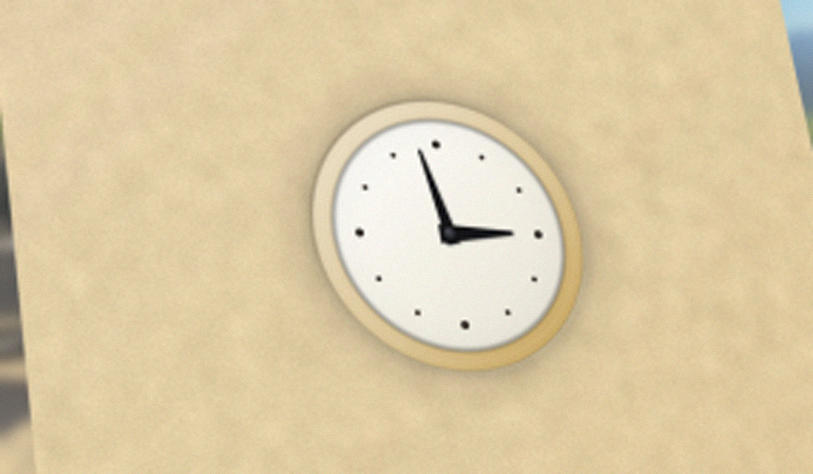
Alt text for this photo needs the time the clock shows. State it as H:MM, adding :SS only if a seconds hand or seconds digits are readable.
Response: 2:58
